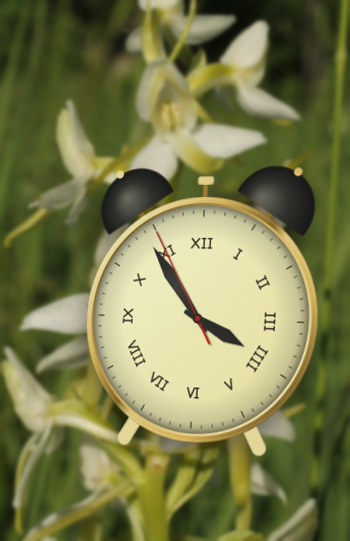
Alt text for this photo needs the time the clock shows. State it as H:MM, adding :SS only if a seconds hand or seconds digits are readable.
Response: 3:53:55
